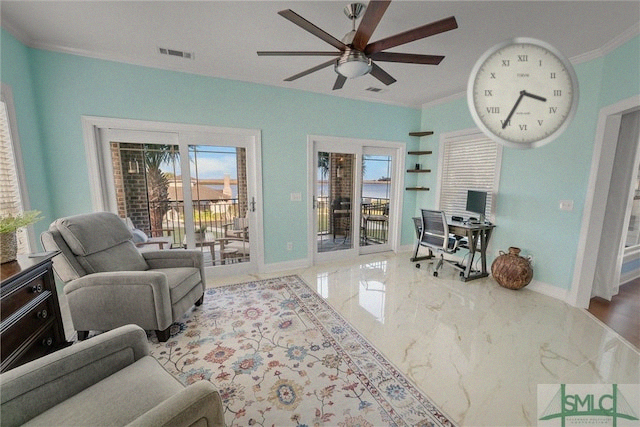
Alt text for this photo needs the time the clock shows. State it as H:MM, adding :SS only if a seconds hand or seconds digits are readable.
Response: 3:35
